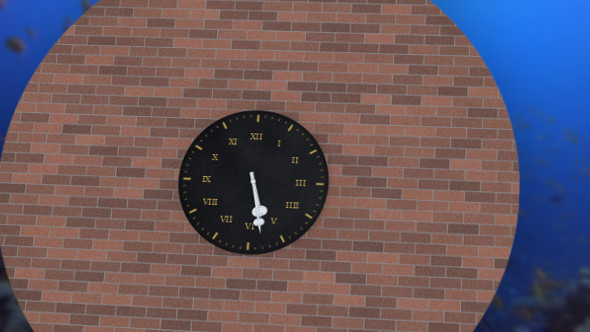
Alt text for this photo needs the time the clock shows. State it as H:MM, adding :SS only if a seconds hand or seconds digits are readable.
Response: 5:28
